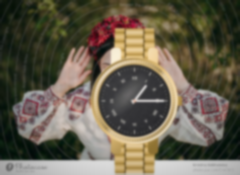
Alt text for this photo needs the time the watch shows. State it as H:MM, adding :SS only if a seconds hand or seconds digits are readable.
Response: 1:15
